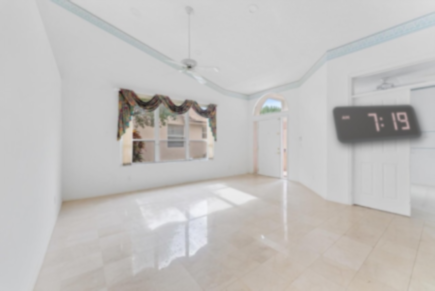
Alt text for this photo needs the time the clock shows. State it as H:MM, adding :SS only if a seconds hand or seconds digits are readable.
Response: 7:19
